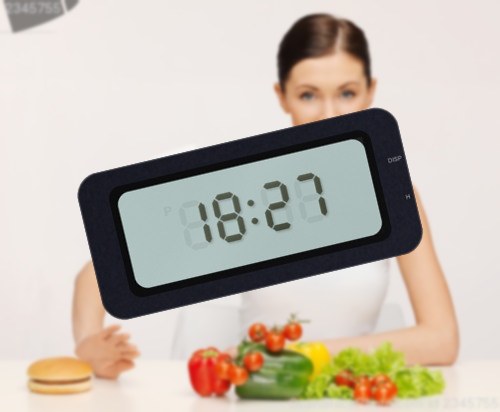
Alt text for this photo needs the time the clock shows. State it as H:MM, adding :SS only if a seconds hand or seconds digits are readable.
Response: 18:27
